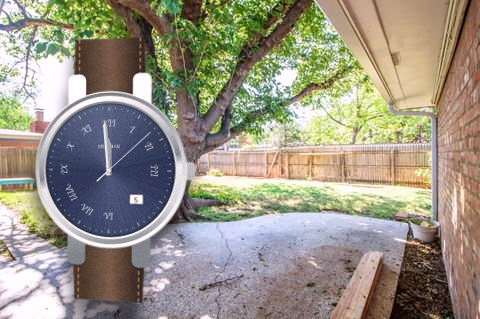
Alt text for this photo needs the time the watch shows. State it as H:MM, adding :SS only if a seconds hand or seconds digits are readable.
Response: 11:59:08
